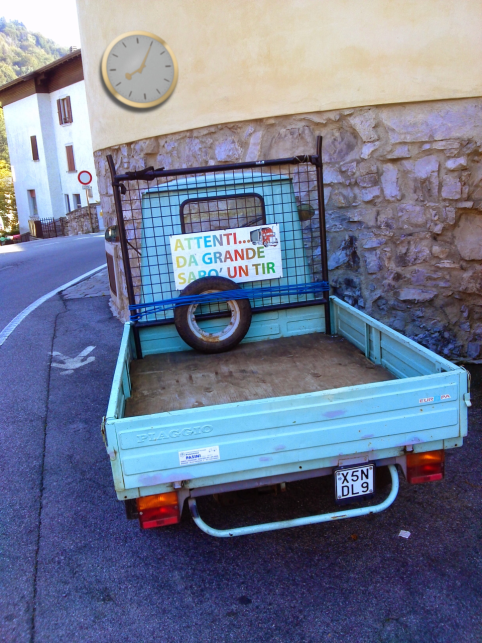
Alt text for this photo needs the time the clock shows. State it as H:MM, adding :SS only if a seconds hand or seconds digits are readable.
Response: 8:05
